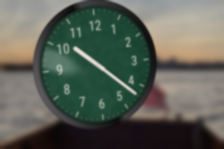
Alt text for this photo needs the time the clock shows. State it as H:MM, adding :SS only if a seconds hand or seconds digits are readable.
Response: 10:22
